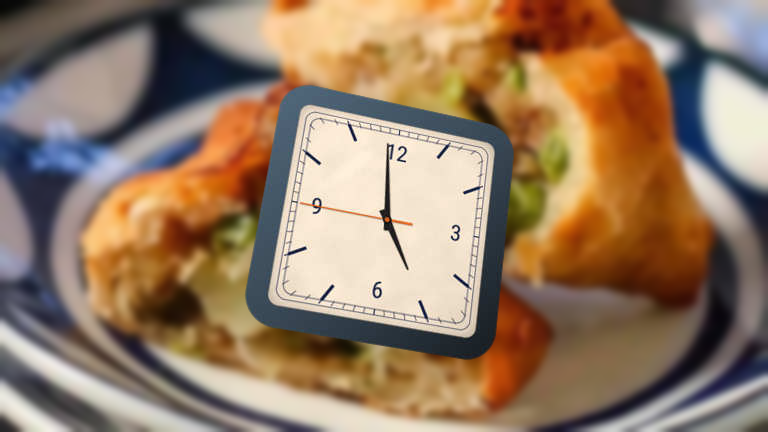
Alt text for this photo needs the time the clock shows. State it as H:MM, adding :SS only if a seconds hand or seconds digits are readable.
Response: 4:58:45
